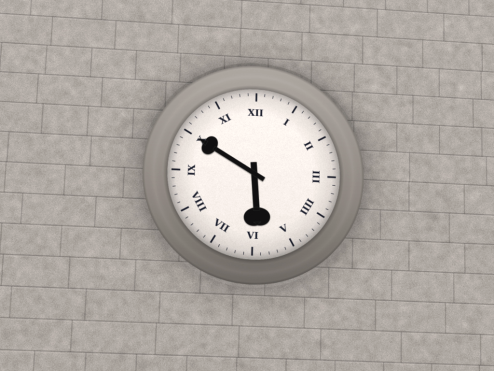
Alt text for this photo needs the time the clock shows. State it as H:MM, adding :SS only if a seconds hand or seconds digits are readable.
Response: 5:50
